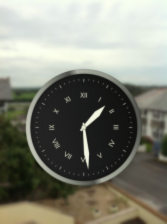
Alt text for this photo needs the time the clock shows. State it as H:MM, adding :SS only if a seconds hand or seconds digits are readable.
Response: 1:29
